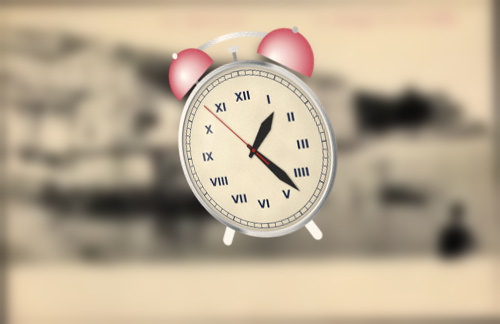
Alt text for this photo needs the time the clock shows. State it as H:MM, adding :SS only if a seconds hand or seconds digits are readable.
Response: 1:22:53
